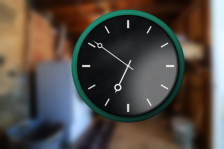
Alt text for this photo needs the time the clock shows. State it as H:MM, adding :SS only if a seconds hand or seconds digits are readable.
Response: 6:51
